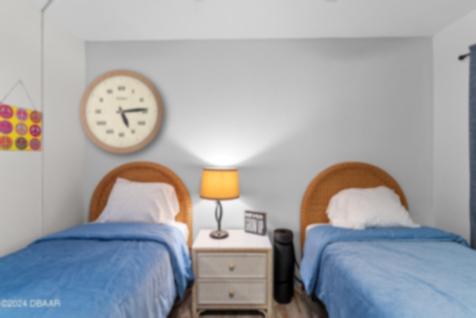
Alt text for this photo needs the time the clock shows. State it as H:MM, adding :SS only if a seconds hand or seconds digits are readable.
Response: 5:14
